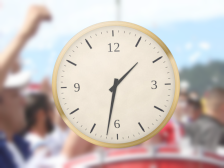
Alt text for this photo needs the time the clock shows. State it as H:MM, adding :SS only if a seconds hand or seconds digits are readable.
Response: 1:32
